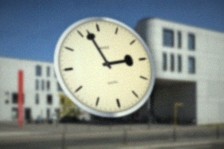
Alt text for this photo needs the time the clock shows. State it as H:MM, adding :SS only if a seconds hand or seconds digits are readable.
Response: 2:57
